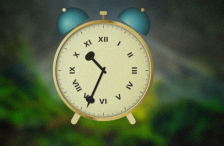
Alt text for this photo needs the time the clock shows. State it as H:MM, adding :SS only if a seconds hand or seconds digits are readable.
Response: 10:34
